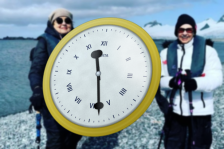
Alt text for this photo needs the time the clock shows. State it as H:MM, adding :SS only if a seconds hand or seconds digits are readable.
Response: 11:28
